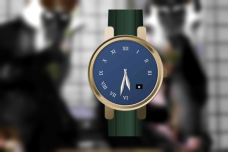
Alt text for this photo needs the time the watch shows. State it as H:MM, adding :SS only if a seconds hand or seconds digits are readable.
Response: 5:32
